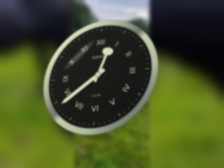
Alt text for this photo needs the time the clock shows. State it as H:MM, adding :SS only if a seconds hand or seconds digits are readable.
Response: 12:39
